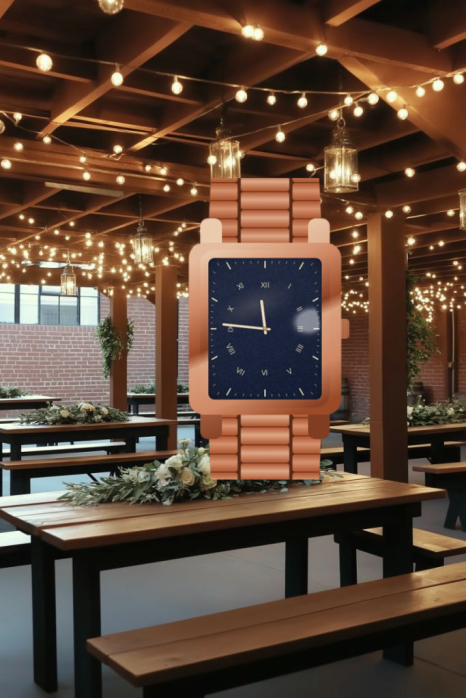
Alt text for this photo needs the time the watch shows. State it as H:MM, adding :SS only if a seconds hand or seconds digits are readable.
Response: 11:46
